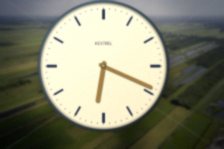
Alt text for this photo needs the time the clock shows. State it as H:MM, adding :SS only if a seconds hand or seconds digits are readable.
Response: 6:19
